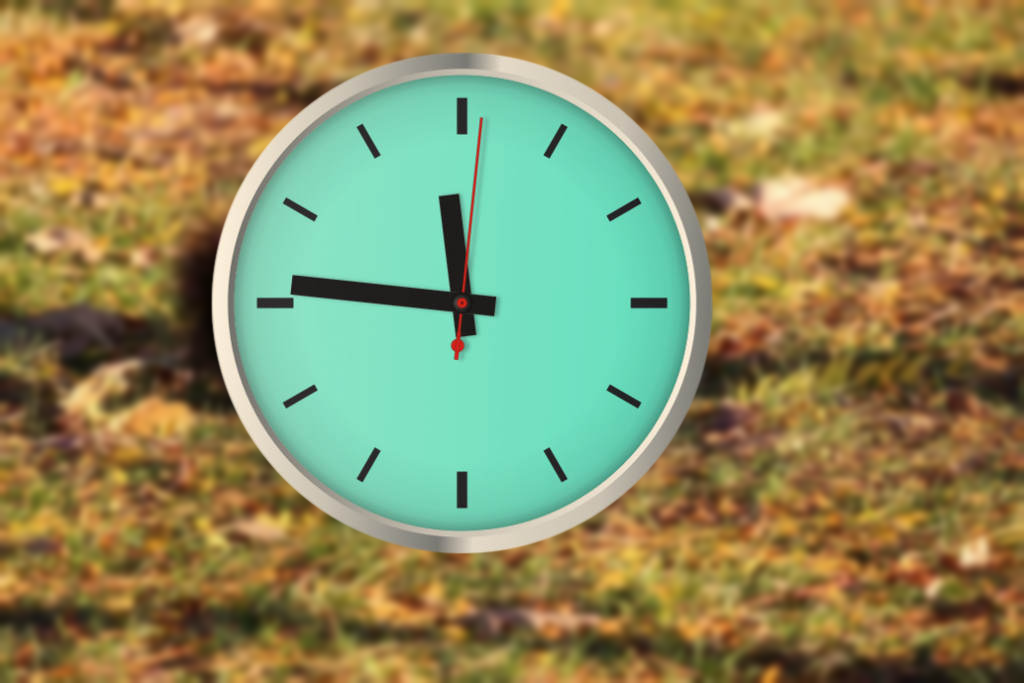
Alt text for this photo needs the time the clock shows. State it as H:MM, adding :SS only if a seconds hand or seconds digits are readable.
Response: 11:46:01
